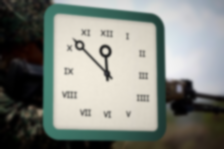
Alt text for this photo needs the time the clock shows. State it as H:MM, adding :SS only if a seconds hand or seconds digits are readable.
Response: 11:52
